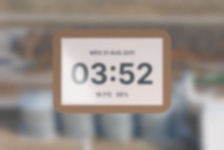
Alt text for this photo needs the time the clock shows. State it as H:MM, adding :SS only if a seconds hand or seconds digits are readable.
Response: 3:52
